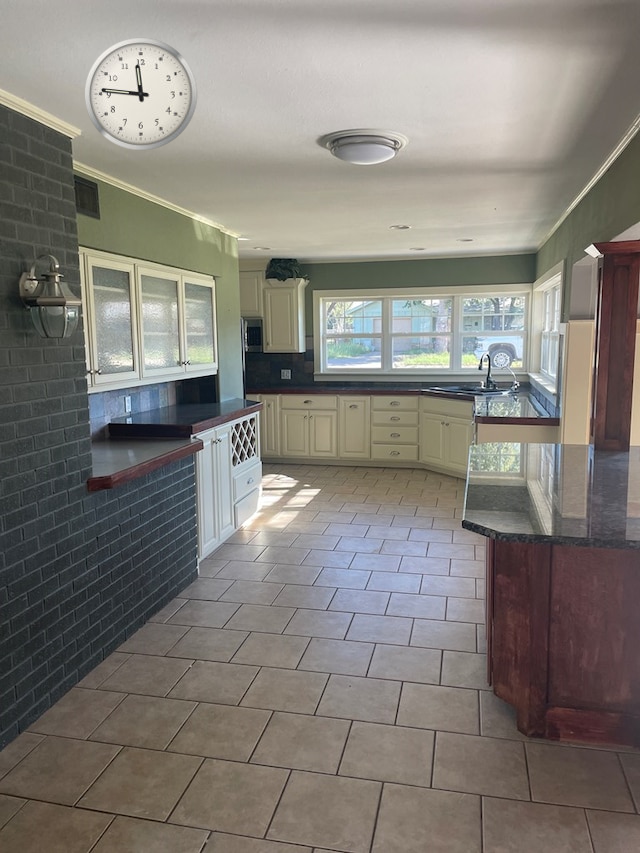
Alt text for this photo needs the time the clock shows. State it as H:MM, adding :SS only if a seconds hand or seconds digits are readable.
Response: 11:46
